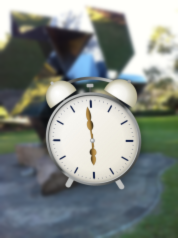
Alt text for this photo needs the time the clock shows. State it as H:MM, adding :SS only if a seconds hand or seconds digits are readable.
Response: 5:59
